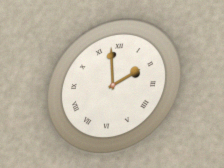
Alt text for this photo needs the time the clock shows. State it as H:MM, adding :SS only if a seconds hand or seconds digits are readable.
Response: 1:58
